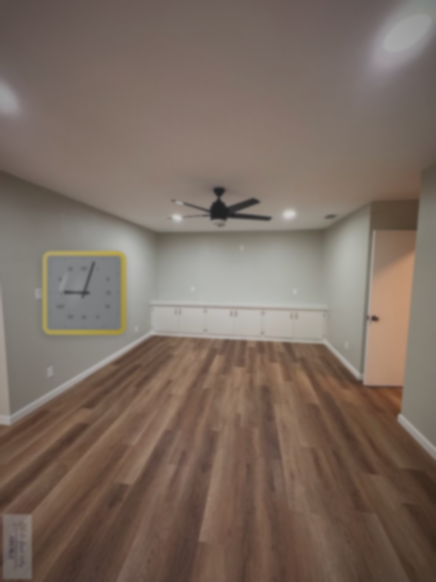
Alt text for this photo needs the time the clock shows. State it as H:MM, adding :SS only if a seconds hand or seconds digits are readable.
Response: 9:03
